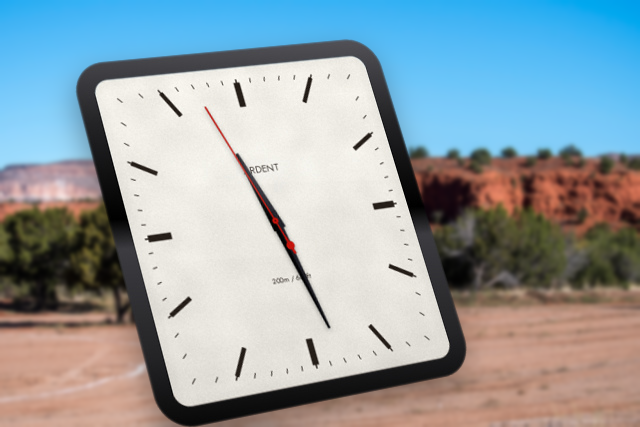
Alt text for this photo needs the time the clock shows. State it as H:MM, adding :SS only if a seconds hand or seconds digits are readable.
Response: 11:27:57
